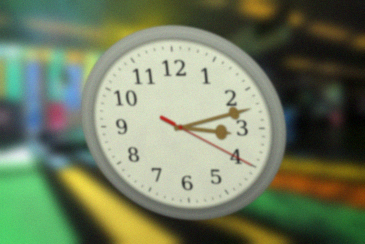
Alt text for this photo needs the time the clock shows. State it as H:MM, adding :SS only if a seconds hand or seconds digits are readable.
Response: 3:12:20
